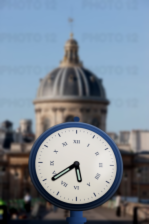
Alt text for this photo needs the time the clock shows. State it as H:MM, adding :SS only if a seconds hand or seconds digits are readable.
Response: 5:39
